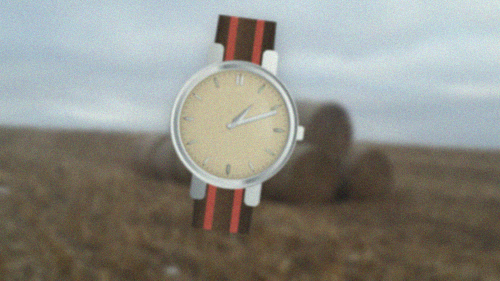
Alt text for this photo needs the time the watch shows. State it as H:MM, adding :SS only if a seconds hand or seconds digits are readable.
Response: 1:11
